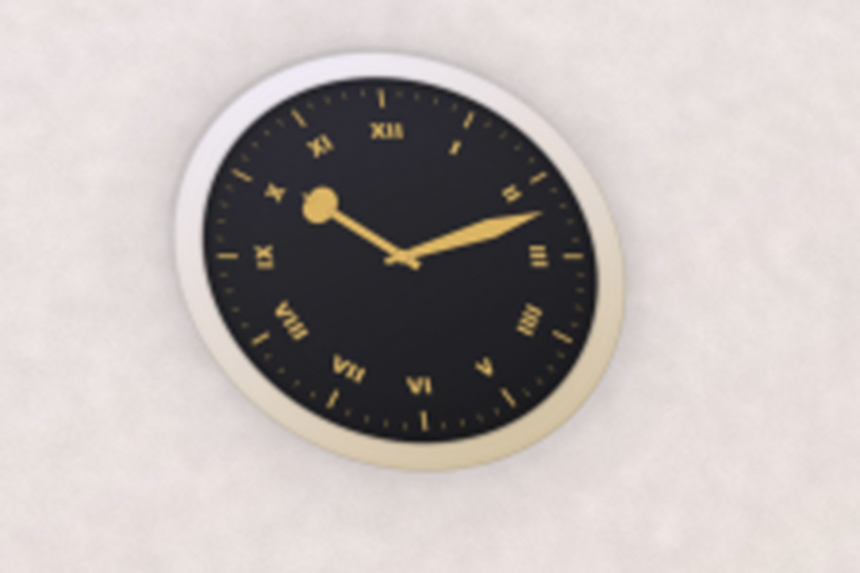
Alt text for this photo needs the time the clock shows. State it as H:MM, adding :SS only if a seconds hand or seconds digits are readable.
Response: 10:12
